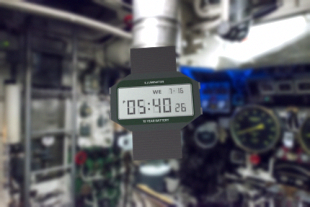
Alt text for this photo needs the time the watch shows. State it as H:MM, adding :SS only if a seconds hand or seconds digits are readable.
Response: 5:40:26
